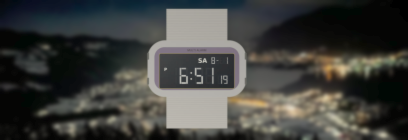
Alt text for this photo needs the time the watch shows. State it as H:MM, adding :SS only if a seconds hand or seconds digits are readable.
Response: 6:51
